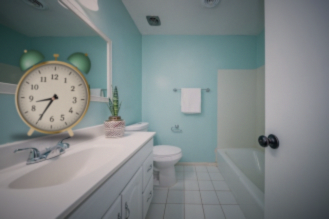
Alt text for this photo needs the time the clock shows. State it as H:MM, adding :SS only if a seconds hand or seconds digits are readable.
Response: 8:35
